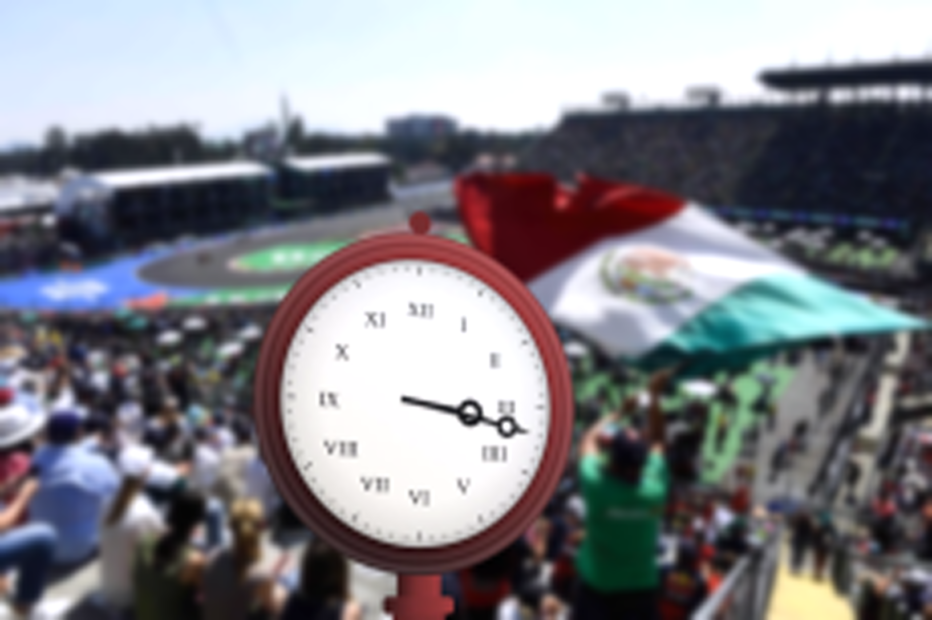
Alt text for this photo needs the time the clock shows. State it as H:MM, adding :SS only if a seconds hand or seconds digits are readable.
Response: 3:17
